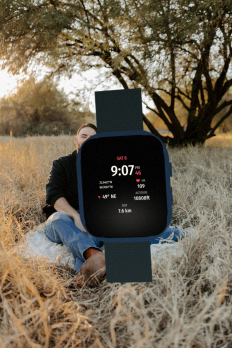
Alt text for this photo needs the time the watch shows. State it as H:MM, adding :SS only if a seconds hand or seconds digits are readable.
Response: 9:07
